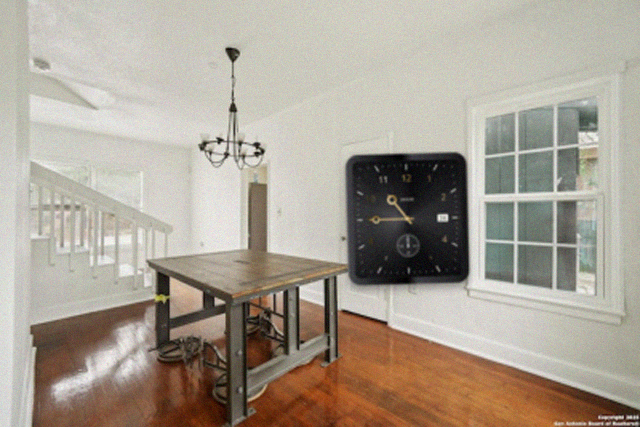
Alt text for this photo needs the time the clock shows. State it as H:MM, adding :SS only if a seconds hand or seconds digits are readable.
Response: 10:45
